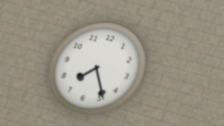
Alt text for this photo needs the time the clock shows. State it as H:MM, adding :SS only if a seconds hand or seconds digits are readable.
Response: 7:24
